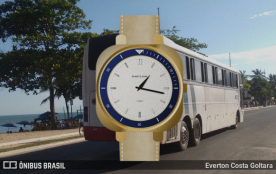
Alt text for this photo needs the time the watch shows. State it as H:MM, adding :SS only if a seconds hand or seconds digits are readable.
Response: 1:17
